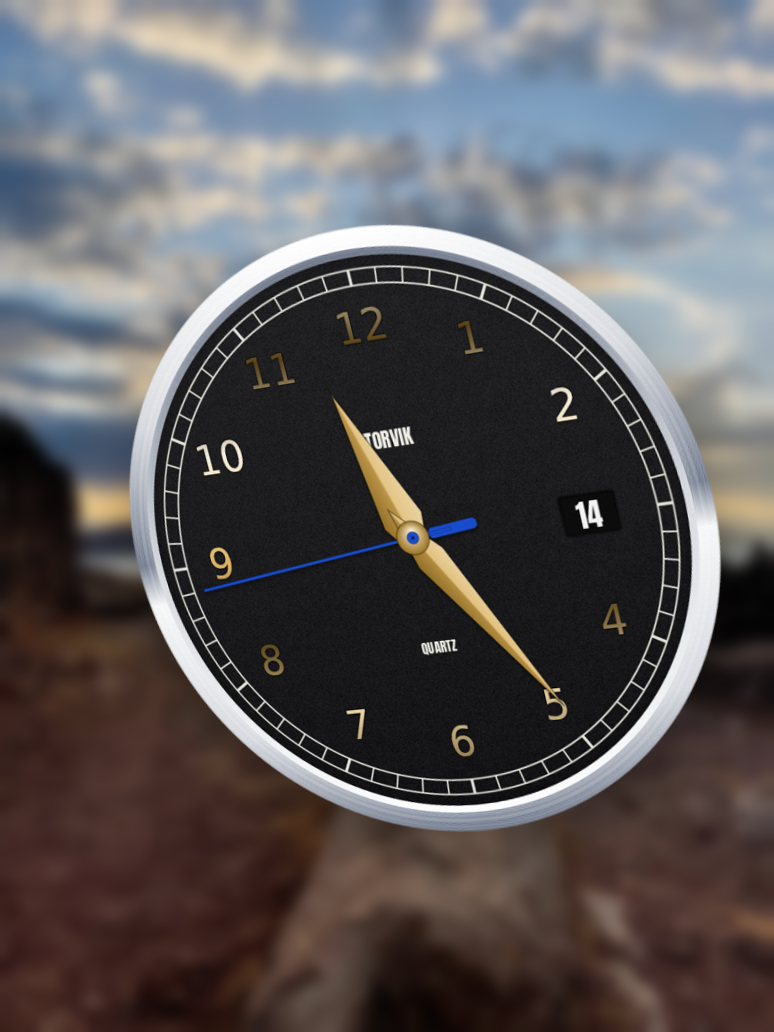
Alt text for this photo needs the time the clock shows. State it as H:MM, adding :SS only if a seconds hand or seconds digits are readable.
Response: 11:24:44
